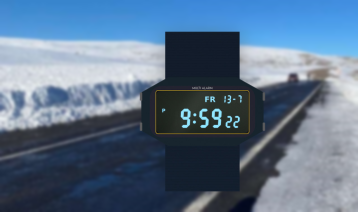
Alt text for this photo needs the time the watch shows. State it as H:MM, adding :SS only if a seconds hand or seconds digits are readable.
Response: 9:59:22
